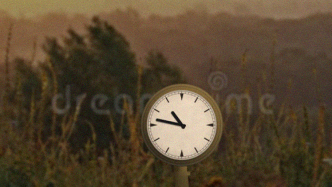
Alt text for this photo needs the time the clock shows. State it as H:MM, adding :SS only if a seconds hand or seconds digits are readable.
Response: 10:47
